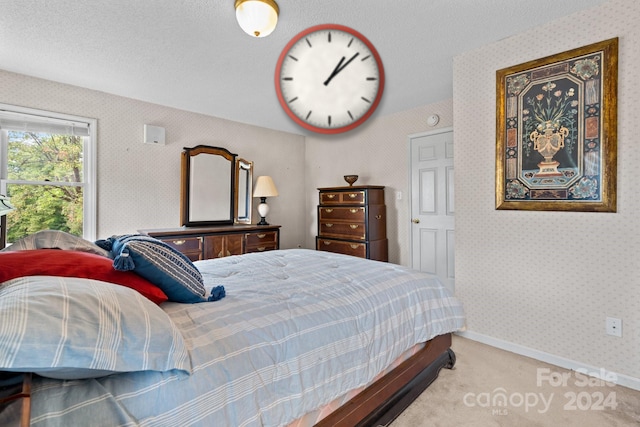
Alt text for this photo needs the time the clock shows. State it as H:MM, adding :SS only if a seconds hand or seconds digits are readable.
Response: 1:08
